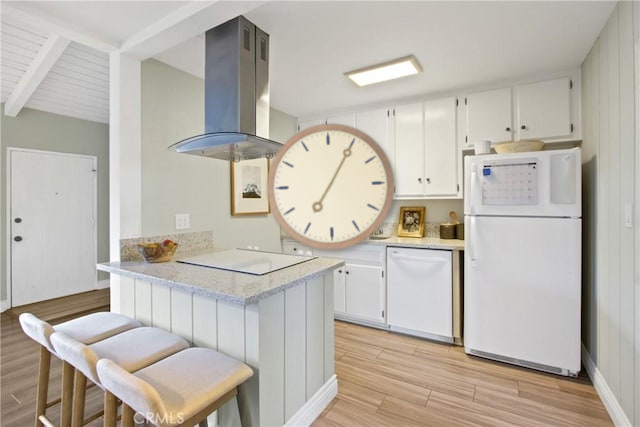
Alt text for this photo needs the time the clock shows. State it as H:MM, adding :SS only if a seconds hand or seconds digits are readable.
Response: 7:05
